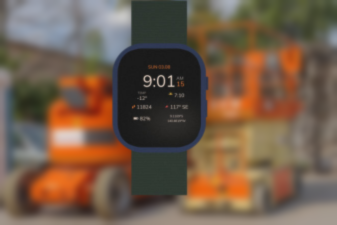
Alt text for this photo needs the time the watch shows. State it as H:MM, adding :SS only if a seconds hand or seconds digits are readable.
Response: 9:01
